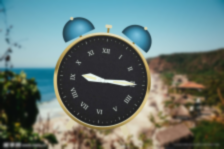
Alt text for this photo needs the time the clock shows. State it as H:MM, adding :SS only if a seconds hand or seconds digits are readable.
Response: 9:15
